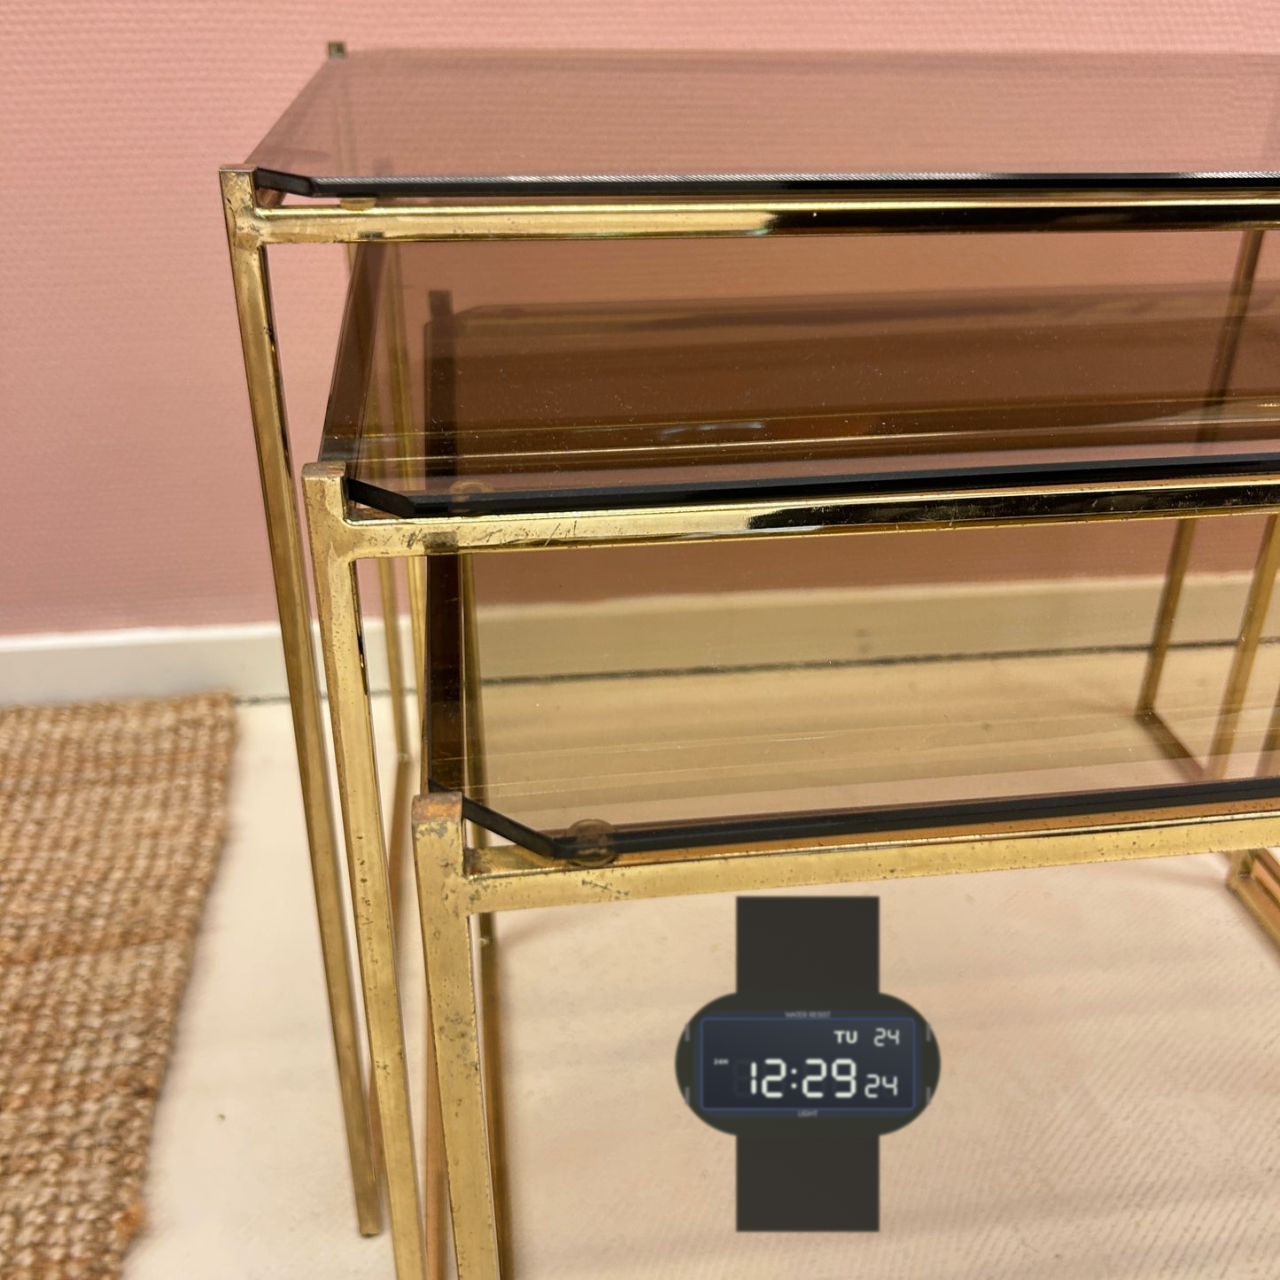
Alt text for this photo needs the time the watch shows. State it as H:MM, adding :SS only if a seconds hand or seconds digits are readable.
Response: 12:29:24
